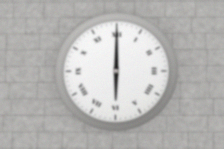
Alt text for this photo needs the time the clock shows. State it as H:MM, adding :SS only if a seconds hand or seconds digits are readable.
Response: 6:00
